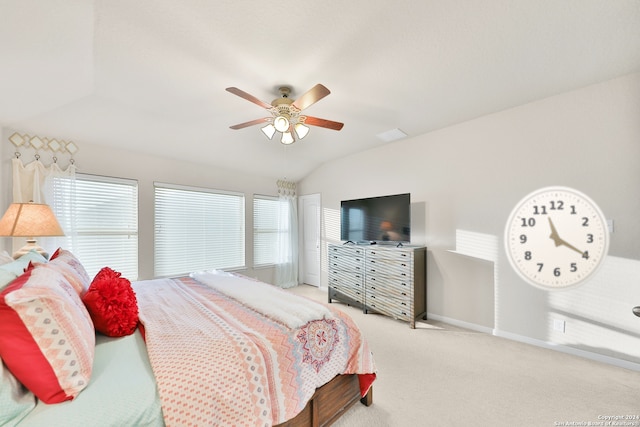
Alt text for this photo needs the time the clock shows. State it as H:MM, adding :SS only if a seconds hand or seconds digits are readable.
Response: 11:20
